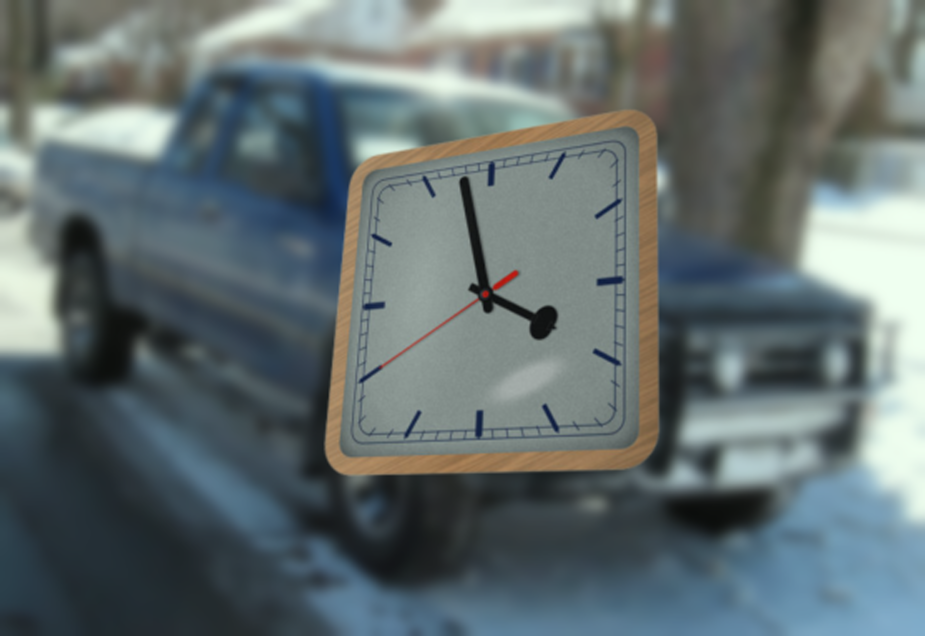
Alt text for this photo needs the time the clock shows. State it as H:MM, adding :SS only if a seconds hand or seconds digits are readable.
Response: 3:57:40
